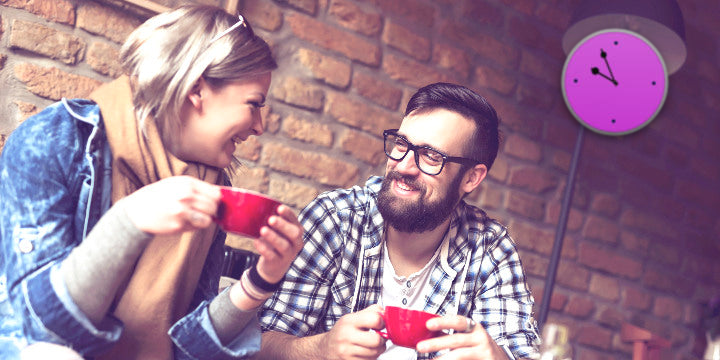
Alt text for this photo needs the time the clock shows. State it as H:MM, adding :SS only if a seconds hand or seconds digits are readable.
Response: 9:56
